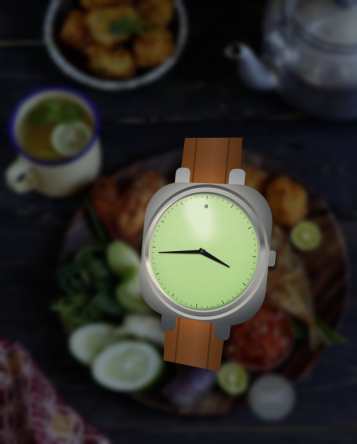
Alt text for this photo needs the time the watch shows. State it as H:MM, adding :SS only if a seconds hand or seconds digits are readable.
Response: 3:44
